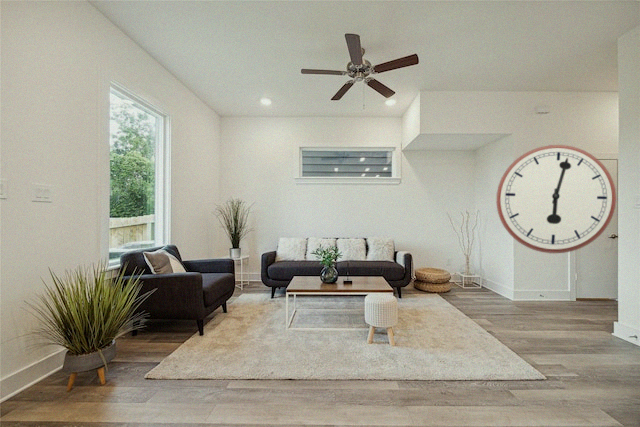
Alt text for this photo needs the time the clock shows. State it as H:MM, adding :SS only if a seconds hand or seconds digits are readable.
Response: 6:02
